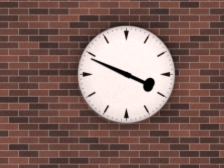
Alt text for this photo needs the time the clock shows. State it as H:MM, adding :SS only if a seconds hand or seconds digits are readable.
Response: 3:49
